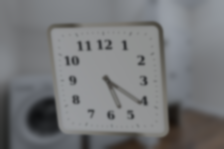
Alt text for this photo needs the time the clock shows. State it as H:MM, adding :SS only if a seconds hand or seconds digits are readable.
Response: 5:21
